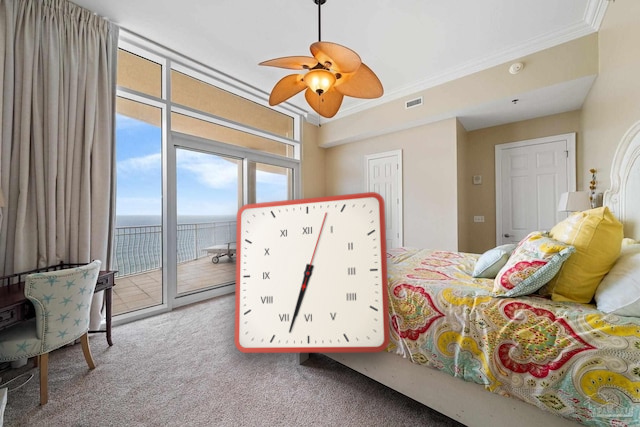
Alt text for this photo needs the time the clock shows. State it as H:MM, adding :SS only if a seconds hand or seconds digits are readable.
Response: 6:33:03
